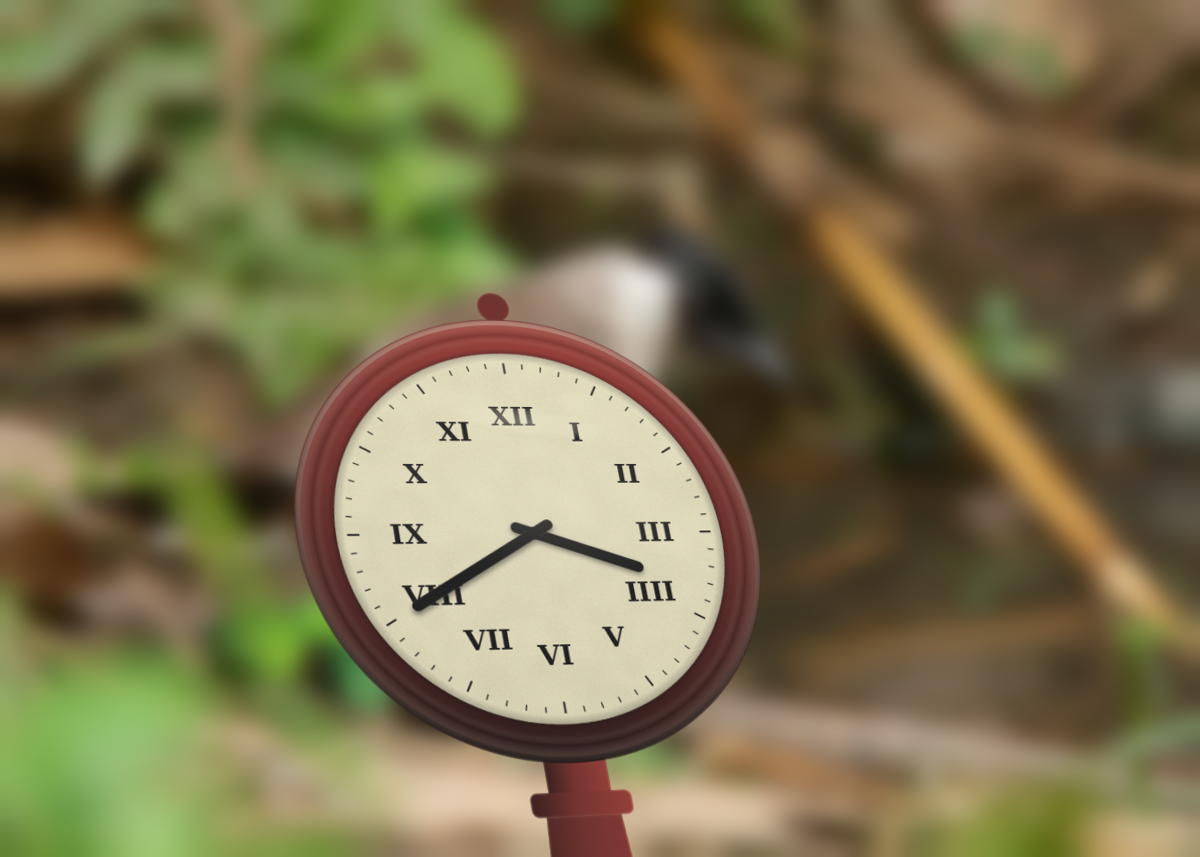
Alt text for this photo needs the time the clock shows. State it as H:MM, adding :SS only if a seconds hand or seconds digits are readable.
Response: 3:40
